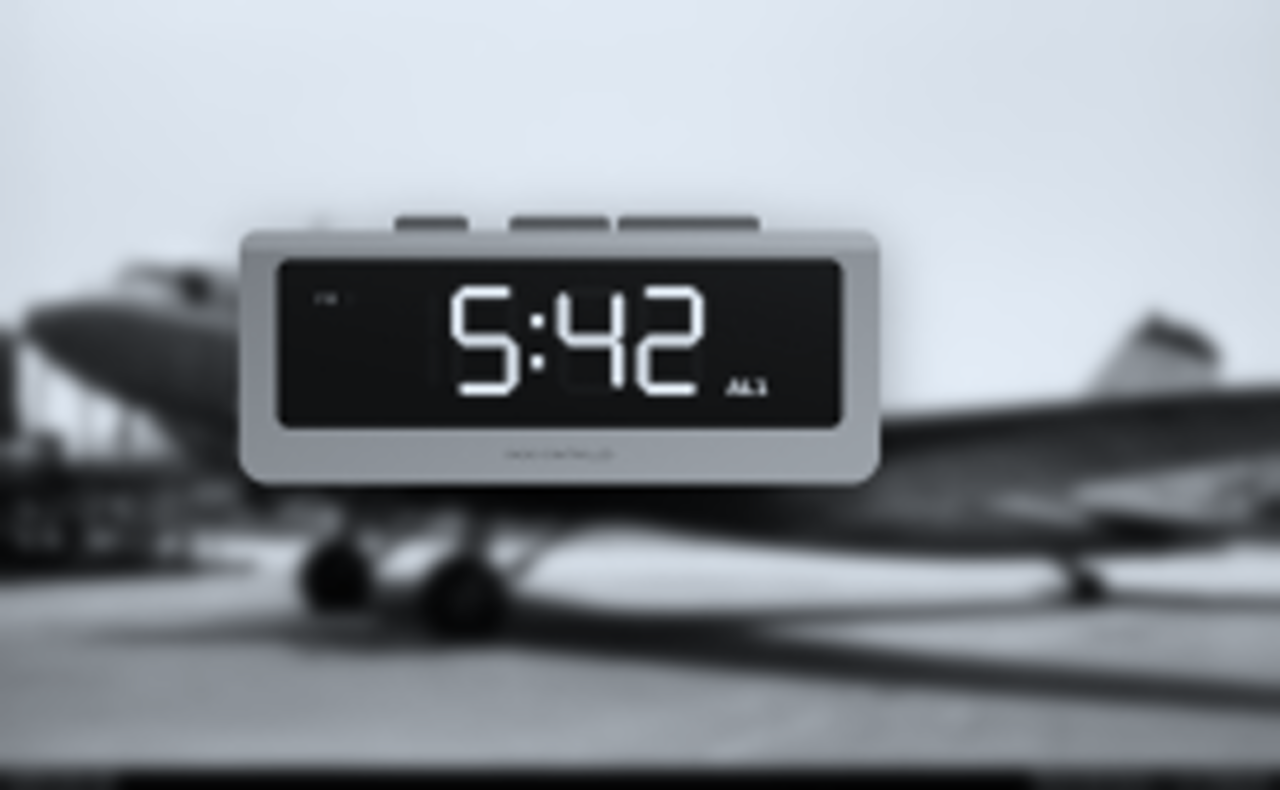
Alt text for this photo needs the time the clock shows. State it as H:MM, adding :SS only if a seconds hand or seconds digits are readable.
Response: 5:42
